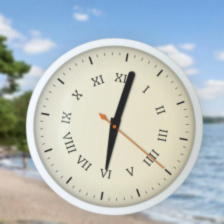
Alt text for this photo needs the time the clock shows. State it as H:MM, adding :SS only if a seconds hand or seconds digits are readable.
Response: 6:01:20
